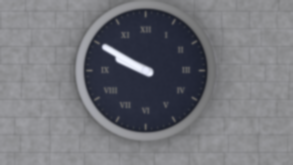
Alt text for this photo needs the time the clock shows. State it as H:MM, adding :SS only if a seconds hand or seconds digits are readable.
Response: 9:50
